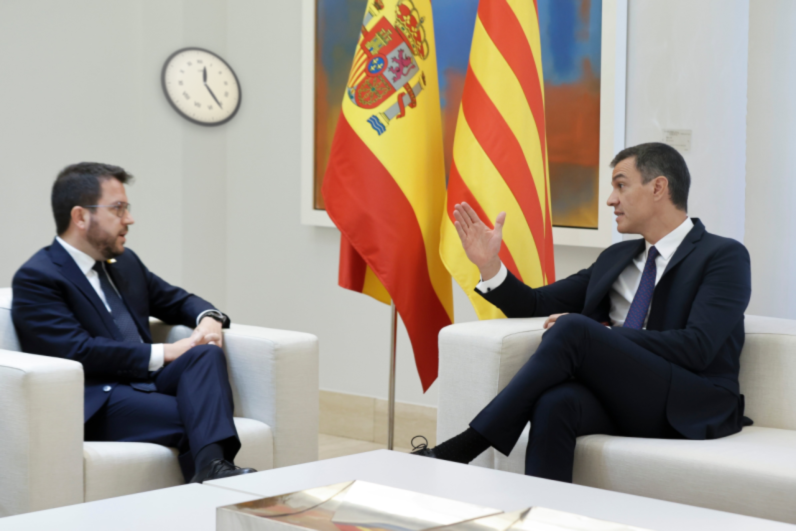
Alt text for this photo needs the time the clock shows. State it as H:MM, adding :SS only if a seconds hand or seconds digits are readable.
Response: 12:26
